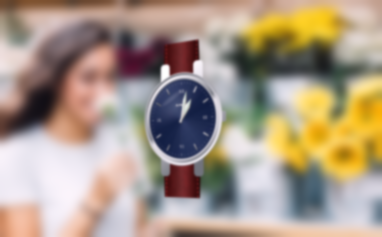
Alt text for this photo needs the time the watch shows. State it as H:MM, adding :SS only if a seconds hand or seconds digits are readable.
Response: 1:02
